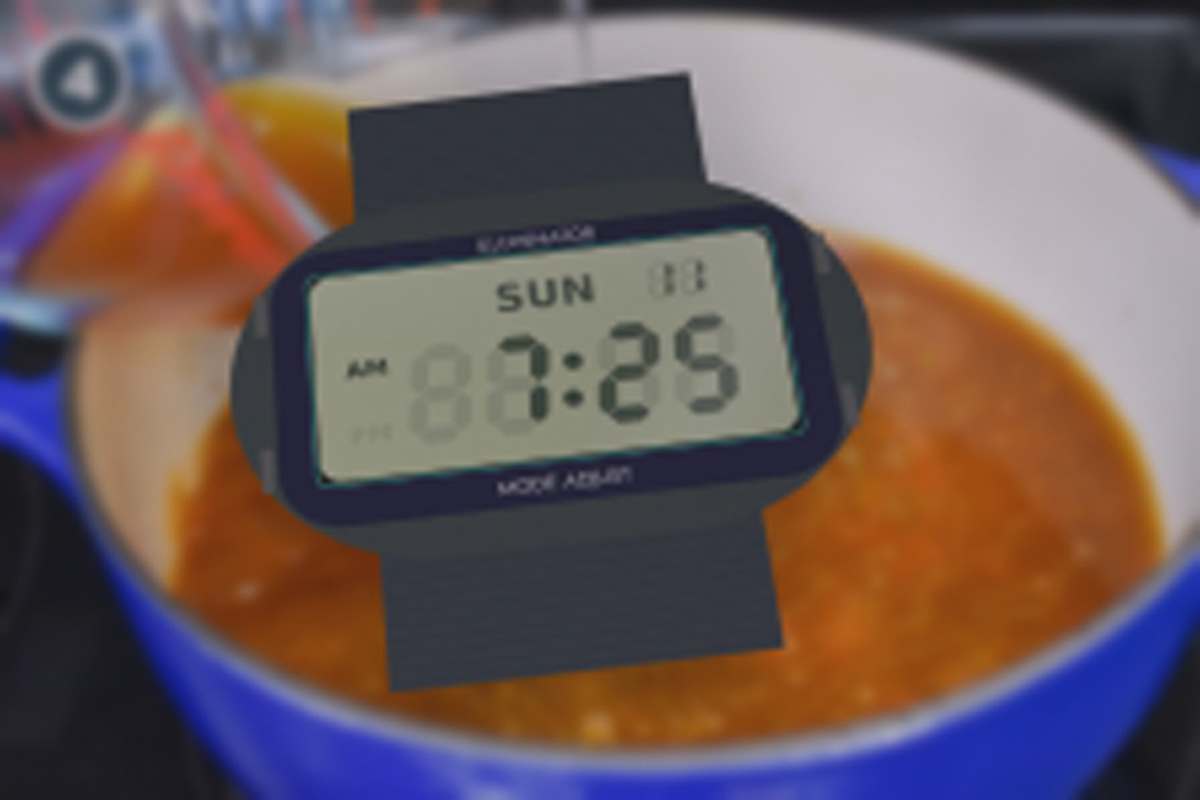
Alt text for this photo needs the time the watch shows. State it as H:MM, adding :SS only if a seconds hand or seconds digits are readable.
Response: 7:25
